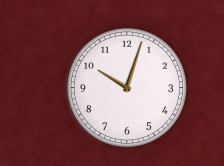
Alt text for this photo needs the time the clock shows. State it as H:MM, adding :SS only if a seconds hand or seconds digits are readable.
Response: 10:03
